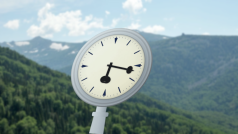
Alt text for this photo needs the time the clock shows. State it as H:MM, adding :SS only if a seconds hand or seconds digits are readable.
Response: 6:17
